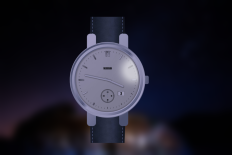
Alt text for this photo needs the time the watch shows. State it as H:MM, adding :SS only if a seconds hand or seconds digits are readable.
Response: 3:47
